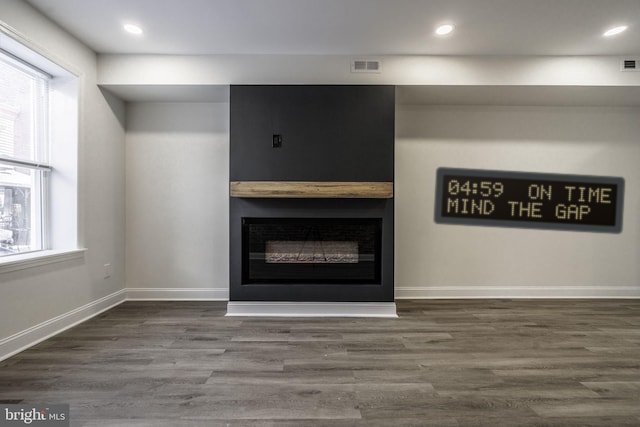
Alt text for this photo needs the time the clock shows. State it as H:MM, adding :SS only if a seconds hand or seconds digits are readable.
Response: 4:59
